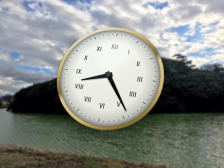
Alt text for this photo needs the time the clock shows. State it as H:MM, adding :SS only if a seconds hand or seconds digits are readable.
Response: 8:24
